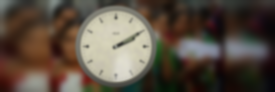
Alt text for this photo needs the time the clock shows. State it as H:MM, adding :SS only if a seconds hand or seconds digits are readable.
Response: 2:10
